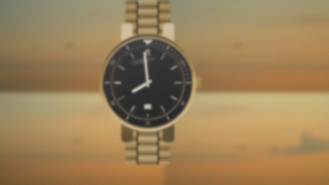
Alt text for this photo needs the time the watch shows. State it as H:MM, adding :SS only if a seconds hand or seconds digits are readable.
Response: 7:59
